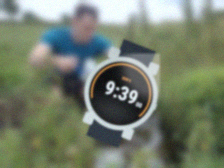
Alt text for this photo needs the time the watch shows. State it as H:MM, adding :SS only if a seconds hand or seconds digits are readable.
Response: 9:39
